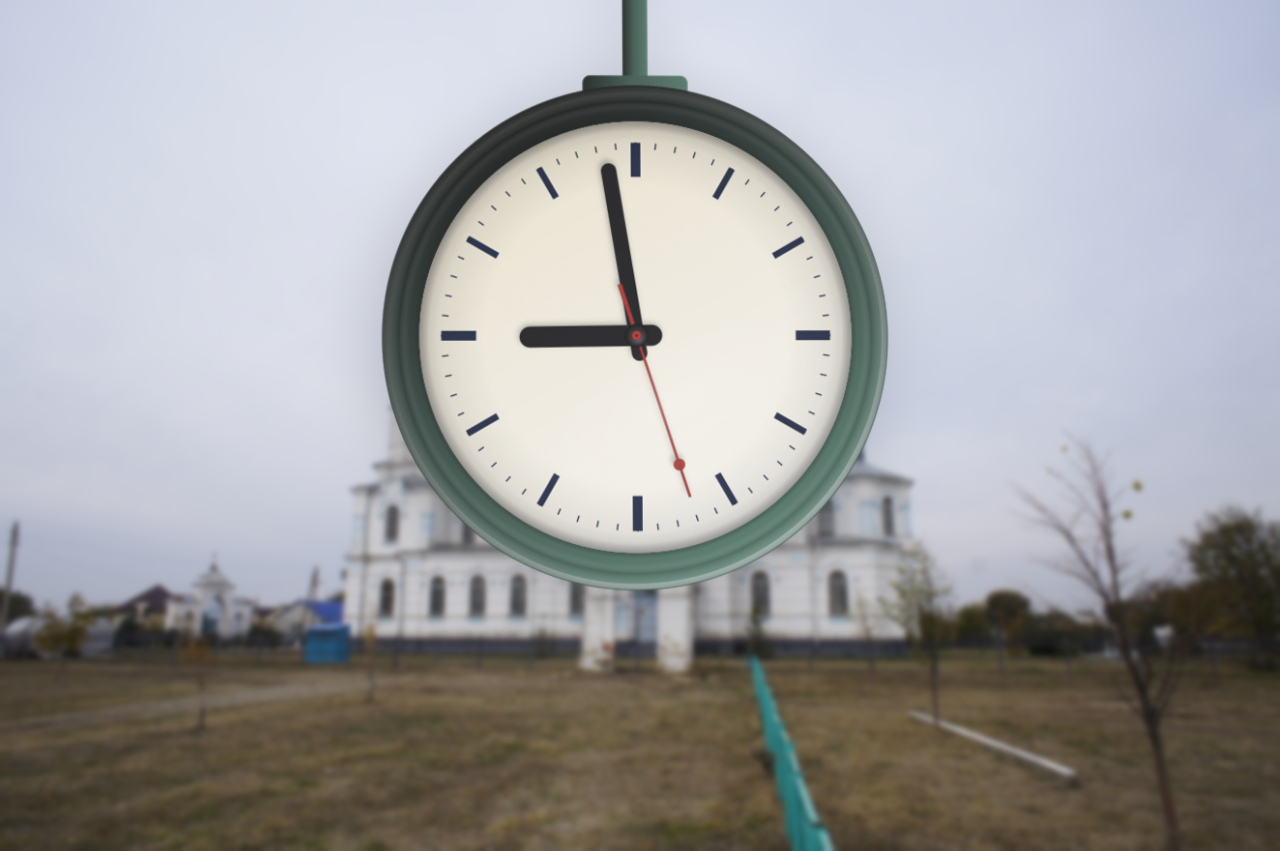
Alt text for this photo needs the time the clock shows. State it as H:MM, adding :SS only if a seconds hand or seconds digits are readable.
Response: 8:58:27
